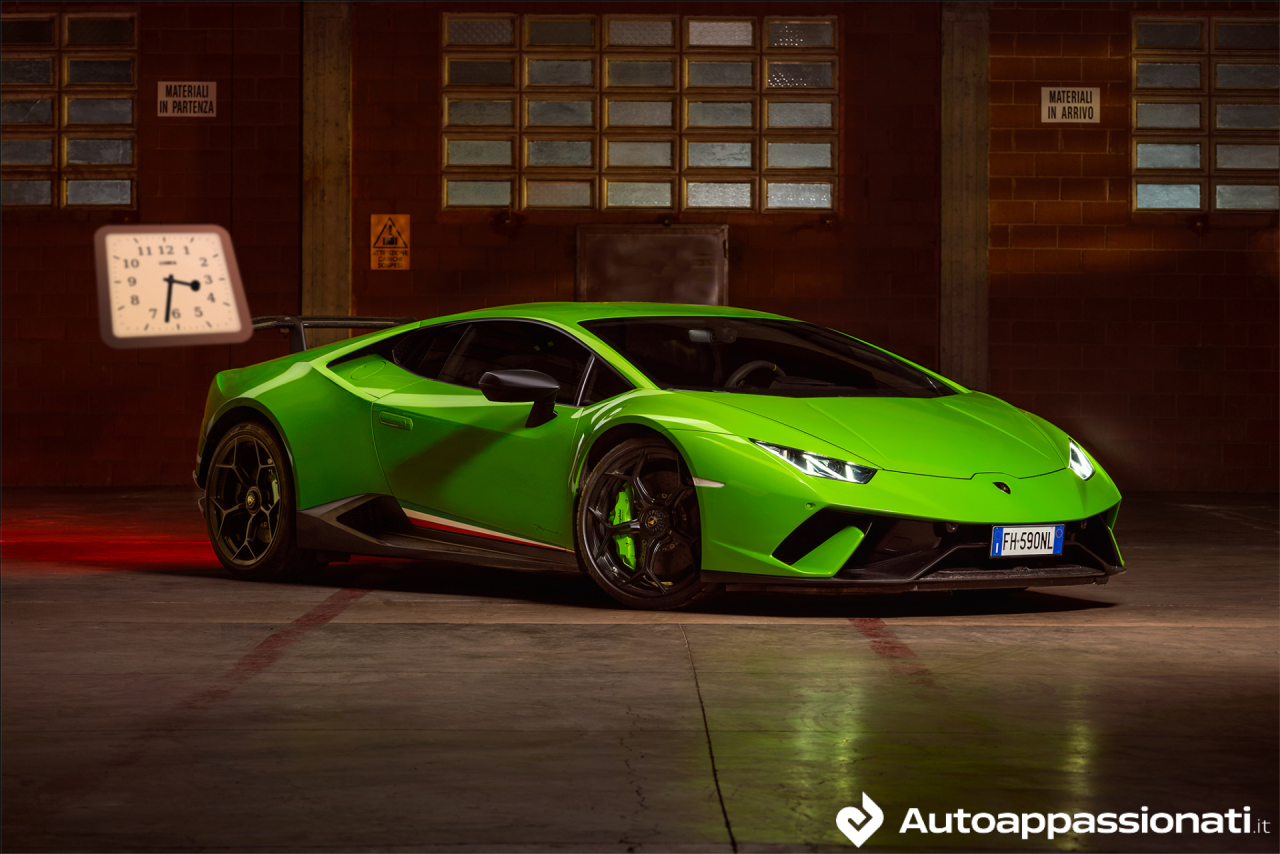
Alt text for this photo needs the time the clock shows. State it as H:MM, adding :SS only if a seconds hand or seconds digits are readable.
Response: 3:32
